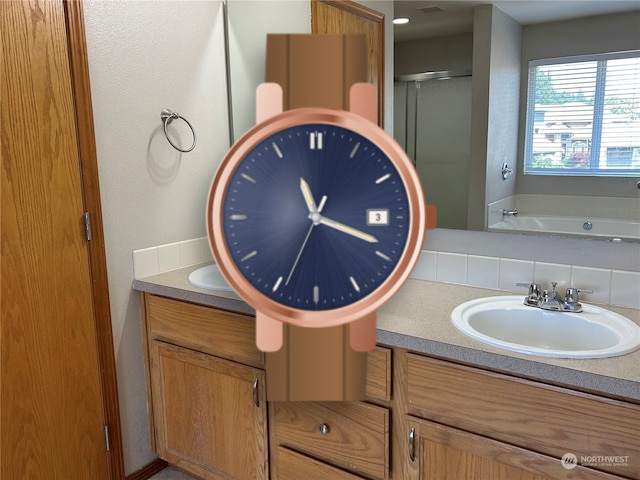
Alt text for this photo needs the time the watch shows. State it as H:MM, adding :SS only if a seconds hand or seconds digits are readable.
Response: 11:18:34
